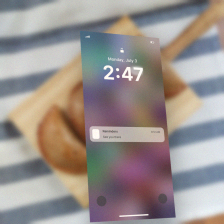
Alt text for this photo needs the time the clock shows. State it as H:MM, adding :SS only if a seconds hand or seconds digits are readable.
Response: 2:47
